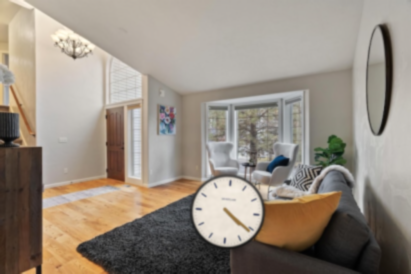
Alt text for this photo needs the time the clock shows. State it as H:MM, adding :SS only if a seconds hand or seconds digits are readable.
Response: 4:21
